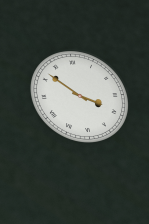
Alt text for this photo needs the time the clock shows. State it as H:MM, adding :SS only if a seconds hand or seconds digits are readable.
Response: 3:52
